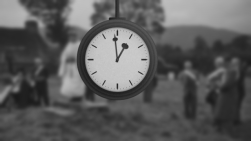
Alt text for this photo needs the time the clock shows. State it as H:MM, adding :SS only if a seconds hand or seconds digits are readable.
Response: 12:59
